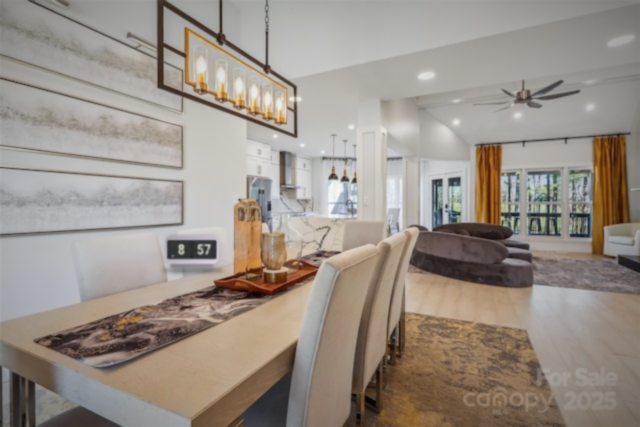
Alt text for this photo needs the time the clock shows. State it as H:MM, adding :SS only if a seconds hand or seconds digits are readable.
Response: 8:57
